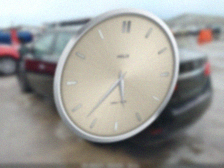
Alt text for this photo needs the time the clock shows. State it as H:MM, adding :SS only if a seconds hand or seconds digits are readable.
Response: 5:37
